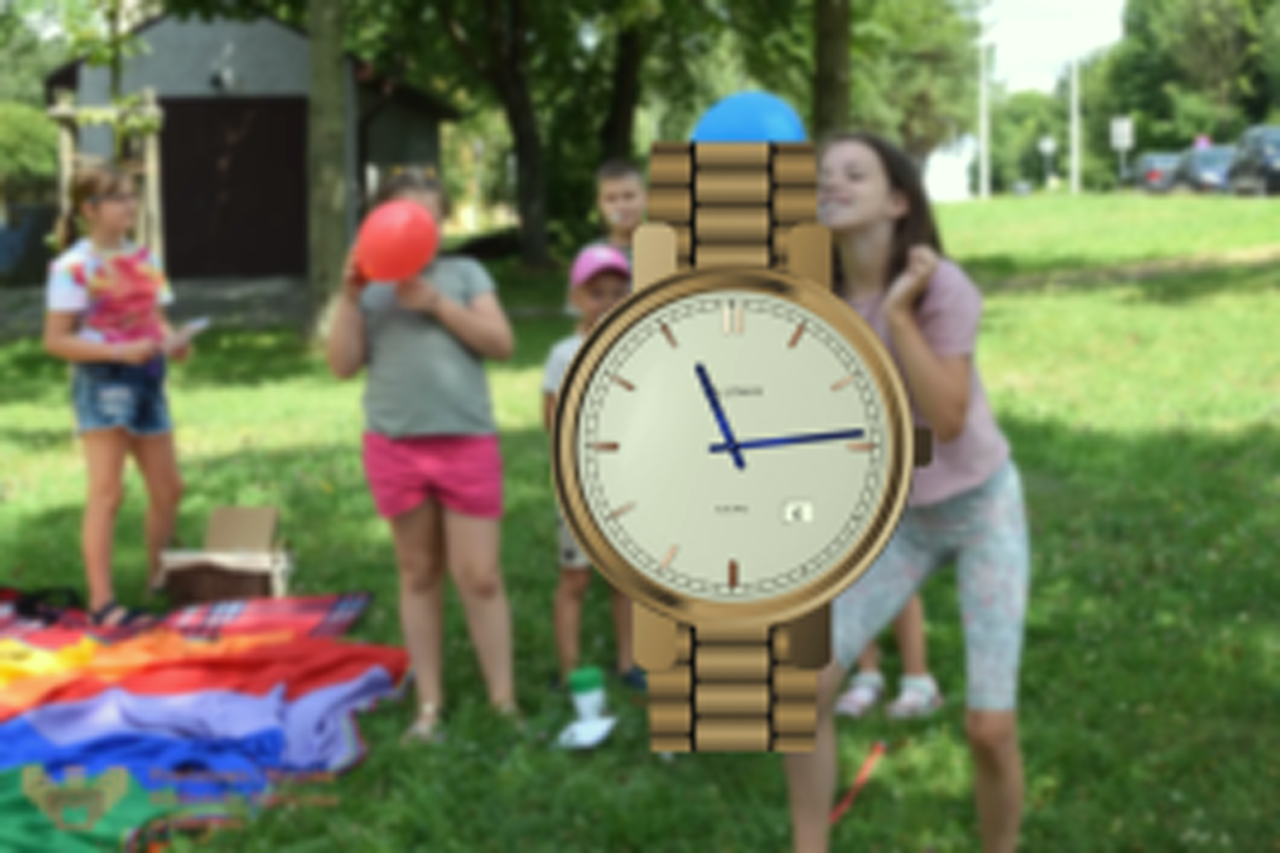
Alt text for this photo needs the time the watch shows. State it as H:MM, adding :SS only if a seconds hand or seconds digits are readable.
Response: 11:14
